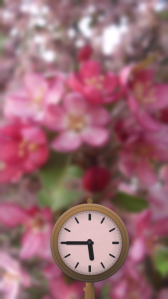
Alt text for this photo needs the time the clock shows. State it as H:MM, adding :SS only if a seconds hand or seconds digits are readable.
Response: 5:45
